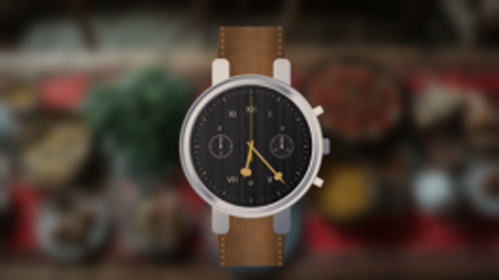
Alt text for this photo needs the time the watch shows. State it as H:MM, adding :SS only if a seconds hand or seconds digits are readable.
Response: 6:23
